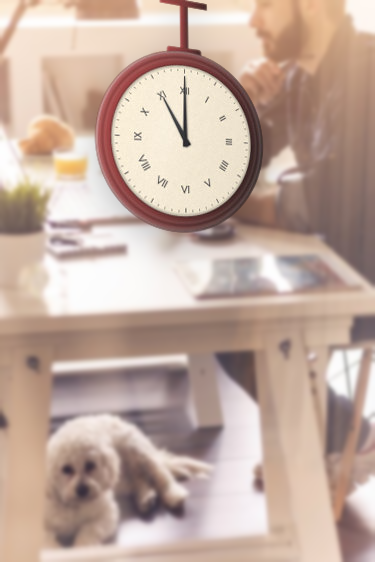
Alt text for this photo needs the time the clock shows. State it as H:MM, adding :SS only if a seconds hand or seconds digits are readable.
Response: 11:00
